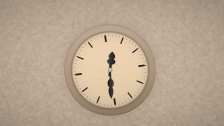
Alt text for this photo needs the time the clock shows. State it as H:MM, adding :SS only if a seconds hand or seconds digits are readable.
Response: 12:31
